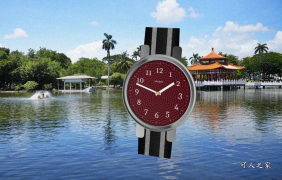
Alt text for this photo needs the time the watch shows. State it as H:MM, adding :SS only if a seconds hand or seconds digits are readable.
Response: 1:48
